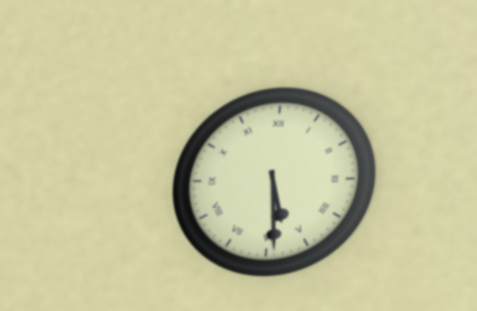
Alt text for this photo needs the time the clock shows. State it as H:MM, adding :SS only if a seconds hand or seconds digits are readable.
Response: 5:29
